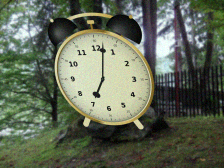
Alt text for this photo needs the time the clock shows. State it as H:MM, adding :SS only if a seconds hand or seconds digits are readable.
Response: 7:02
